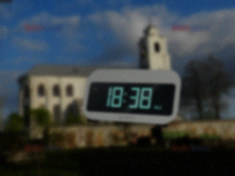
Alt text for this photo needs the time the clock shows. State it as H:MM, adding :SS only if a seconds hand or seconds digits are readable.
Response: 18:38
